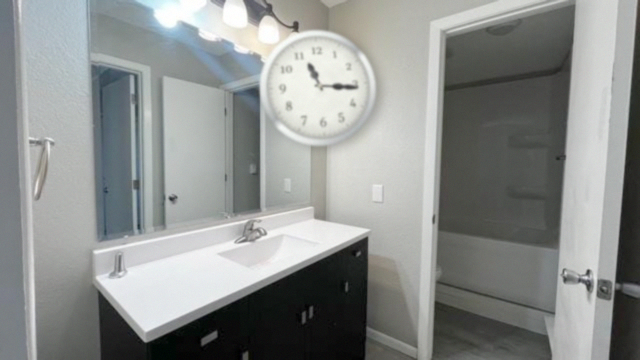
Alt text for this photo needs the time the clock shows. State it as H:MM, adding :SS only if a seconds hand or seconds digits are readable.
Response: 11:16
